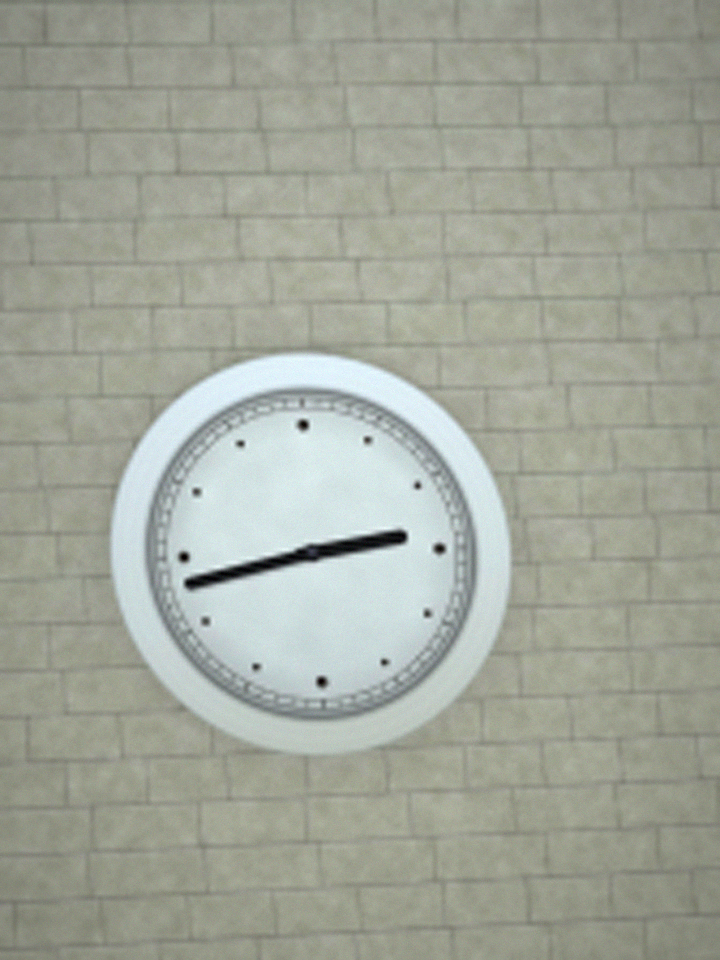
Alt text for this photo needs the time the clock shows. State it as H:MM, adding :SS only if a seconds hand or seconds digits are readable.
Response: 2:43
